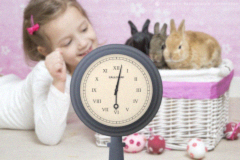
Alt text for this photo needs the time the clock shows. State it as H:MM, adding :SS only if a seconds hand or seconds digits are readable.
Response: 6:02
